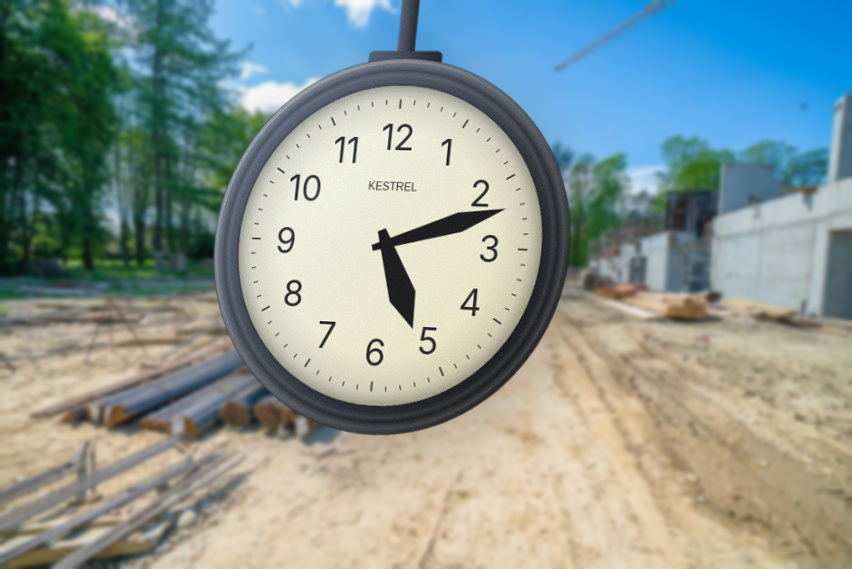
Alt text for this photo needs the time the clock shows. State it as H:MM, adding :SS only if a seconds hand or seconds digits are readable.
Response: 5:12
